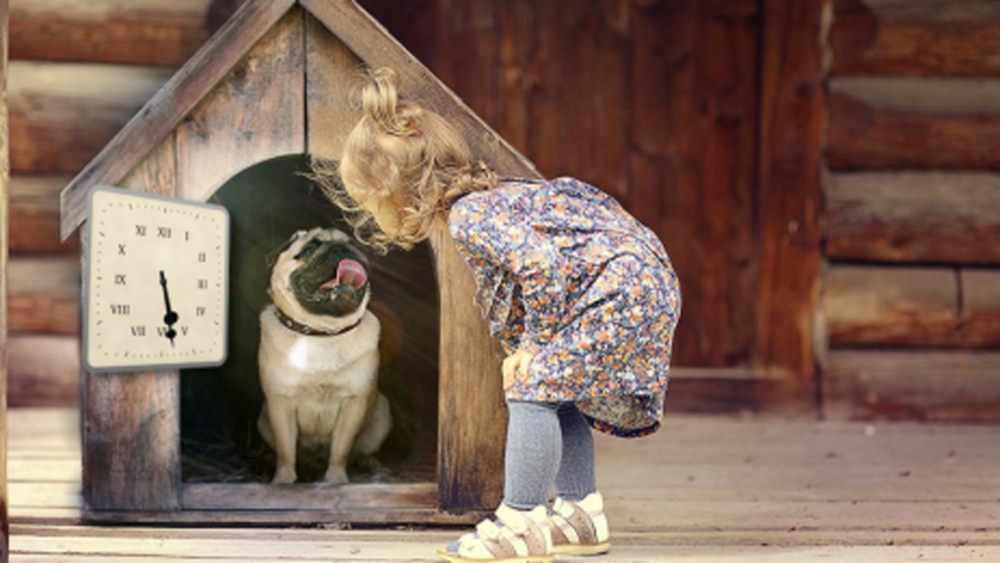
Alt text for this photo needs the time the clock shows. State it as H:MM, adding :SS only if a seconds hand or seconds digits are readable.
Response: 5:28
